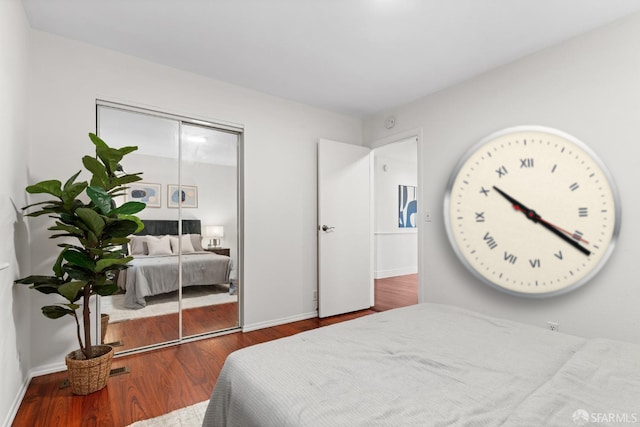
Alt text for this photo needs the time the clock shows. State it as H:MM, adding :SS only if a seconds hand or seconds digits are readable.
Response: 10:21:20
